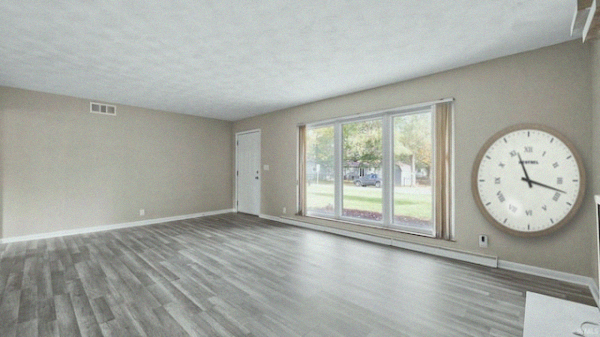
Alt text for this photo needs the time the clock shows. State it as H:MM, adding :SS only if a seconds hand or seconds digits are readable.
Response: 11:18
